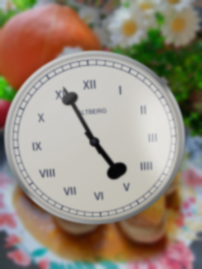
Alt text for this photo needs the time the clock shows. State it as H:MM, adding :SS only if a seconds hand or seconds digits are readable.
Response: 4:56
